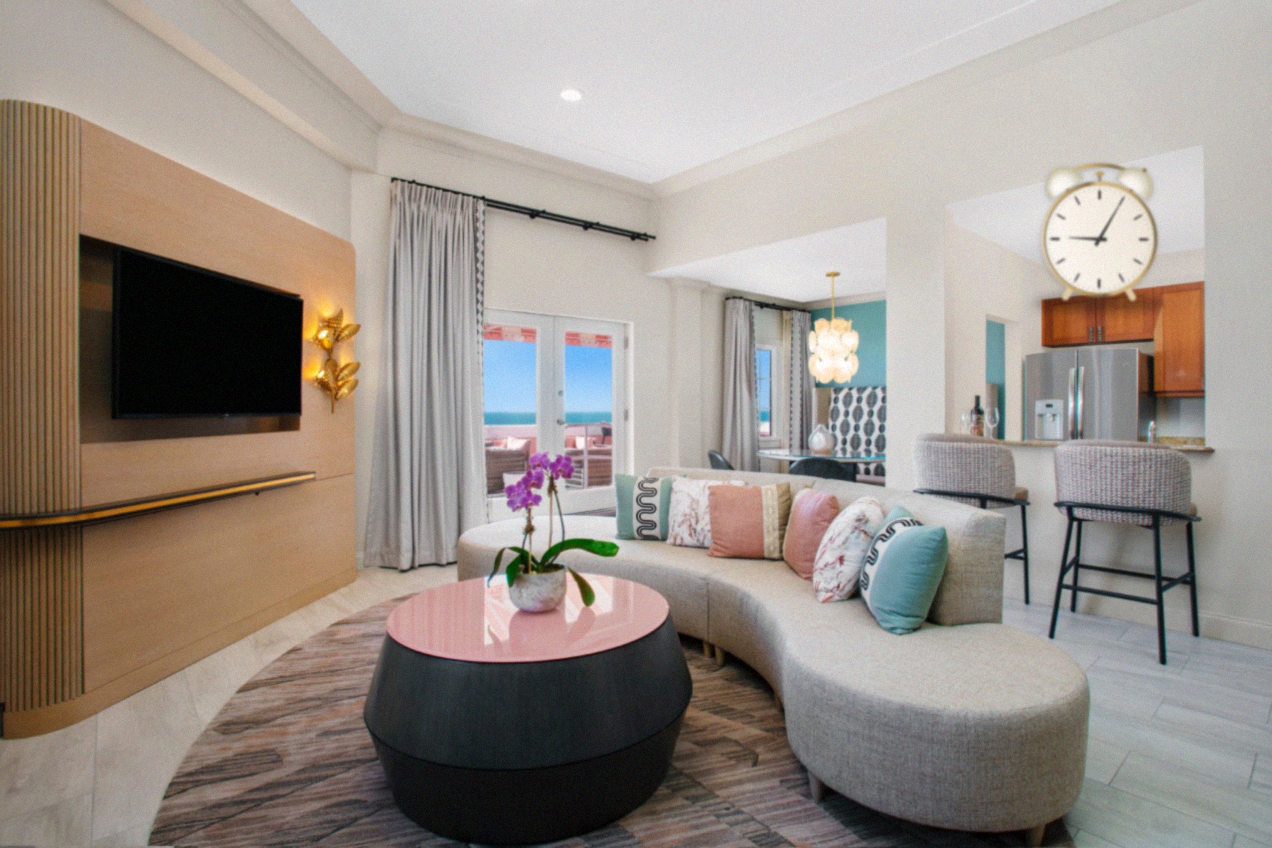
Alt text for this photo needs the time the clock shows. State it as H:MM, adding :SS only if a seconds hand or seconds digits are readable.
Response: 9:05
